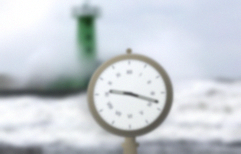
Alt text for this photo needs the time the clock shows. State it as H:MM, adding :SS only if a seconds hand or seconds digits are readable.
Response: 9:18
